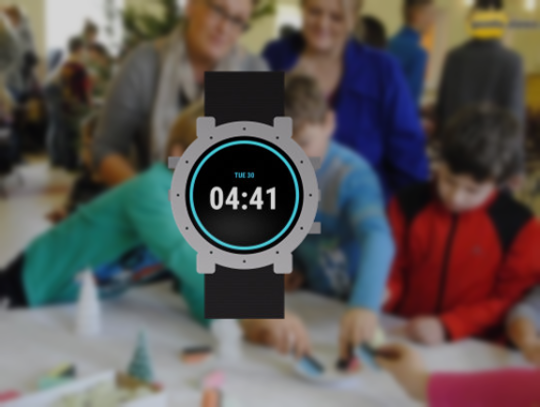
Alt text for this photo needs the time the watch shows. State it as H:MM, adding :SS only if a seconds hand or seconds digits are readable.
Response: 4:41
